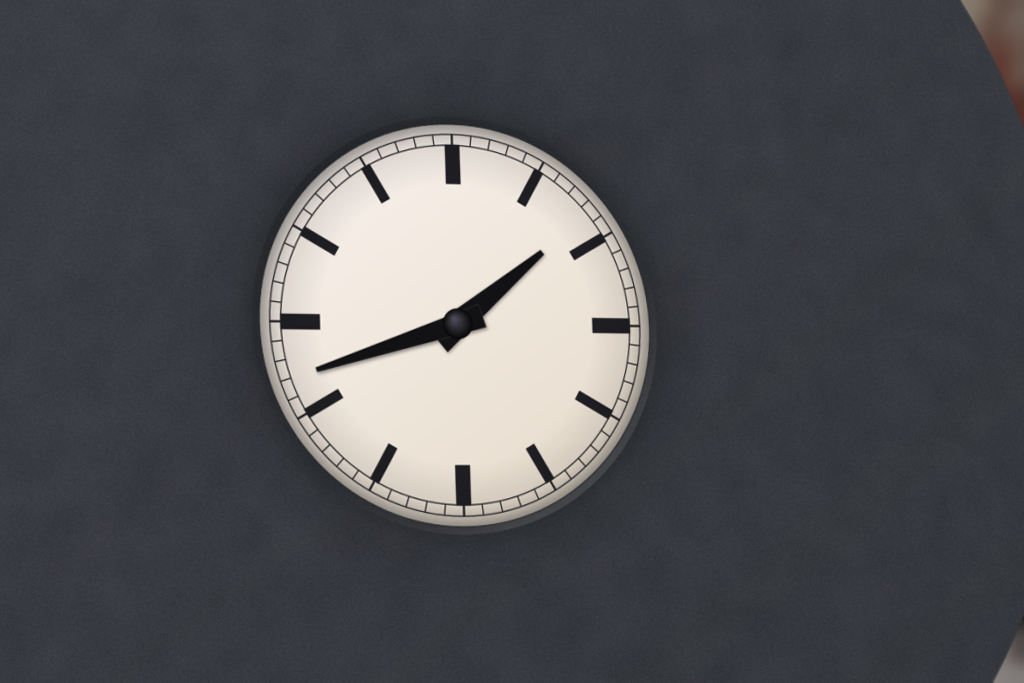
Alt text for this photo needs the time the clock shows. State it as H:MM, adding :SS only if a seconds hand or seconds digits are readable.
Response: 1:42
